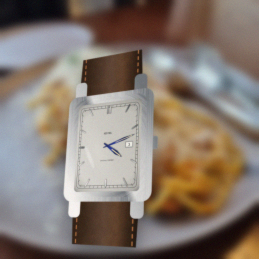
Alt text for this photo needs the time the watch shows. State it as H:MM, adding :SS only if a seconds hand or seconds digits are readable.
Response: 4:12
